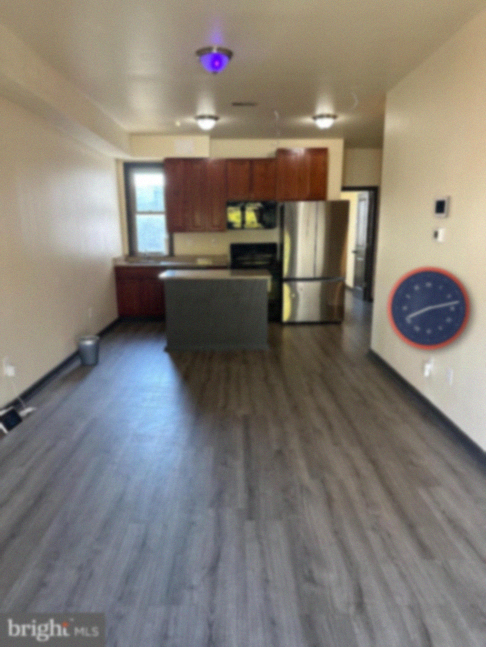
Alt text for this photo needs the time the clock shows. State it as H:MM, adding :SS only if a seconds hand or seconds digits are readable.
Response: 8:13
